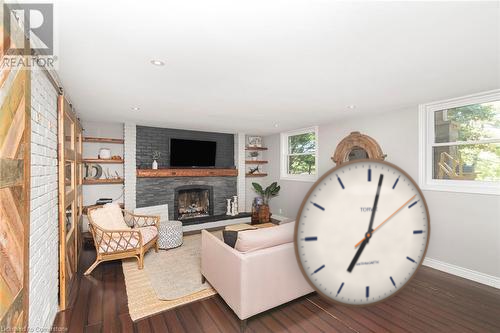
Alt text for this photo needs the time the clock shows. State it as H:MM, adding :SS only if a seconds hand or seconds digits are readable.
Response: 7:02:09
